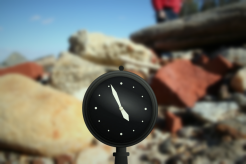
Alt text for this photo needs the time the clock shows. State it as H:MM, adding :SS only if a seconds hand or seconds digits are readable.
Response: 4:56
